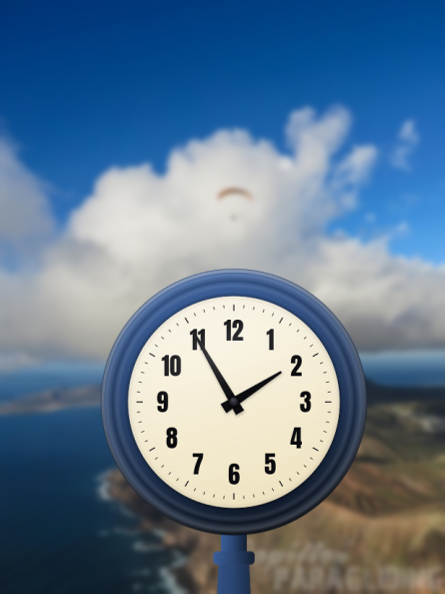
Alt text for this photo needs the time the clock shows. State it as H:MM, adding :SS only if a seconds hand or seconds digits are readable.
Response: 1:55
